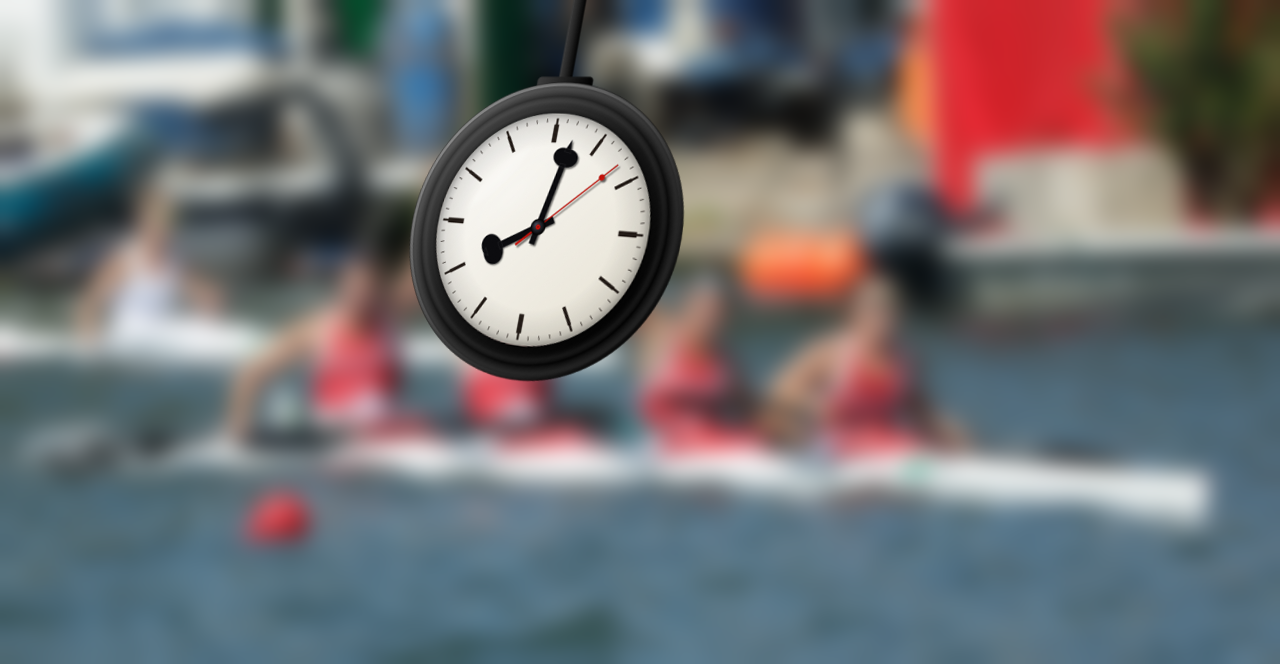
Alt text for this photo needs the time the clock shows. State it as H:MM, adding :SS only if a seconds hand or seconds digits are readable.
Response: 8:02:08
